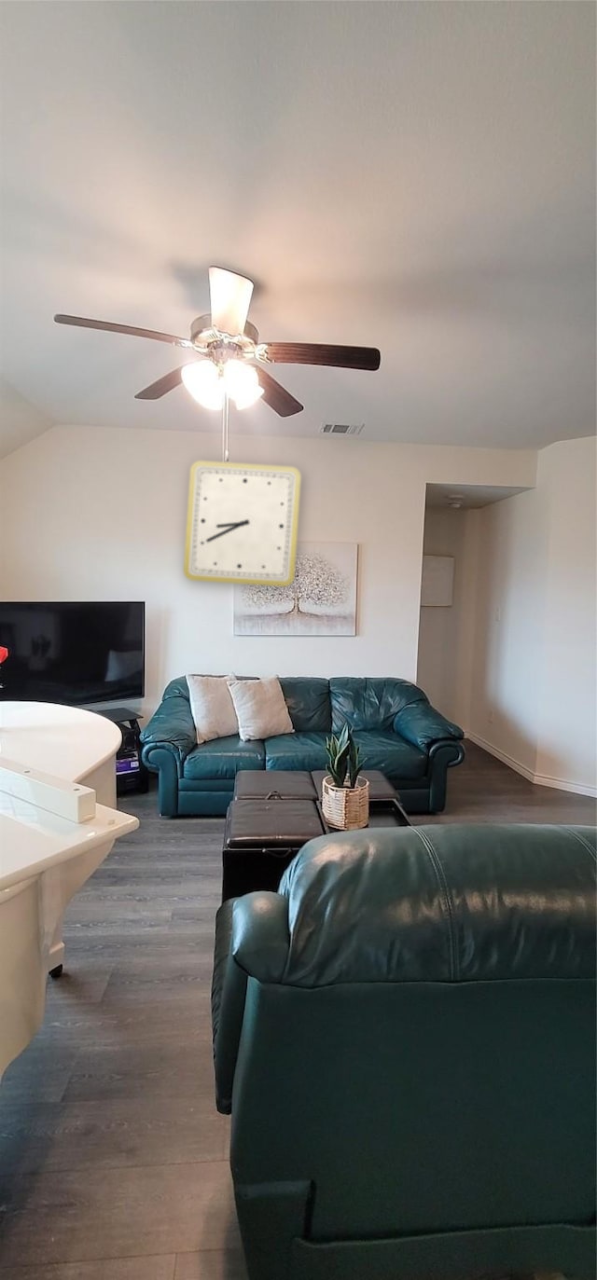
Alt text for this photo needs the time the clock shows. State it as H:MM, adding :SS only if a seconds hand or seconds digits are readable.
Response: 8:40
